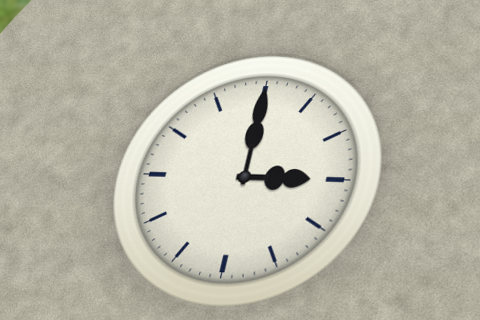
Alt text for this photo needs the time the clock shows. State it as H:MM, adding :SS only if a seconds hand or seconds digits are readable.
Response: 3:00
